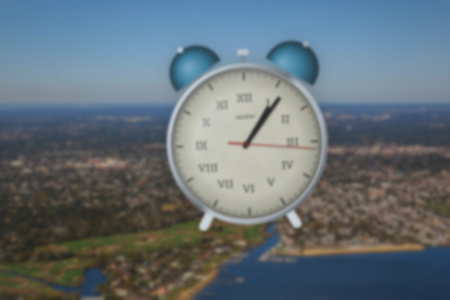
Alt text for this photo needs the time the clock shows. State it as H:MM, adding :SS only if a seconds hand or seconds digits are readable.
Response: 1:06:16
